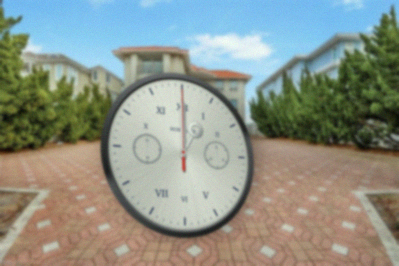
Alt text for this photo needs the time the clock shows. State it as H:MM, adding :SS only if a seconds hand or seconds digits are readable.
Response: 1:00
